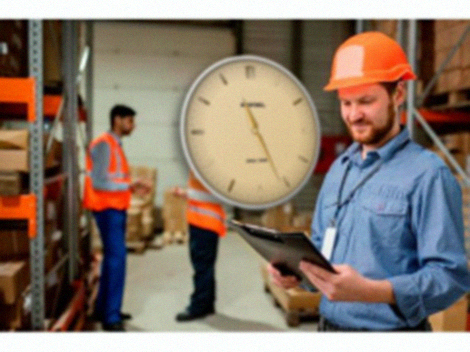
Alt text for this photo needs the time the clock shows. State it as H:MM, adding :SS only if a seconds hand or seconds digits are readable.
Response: 11:26
